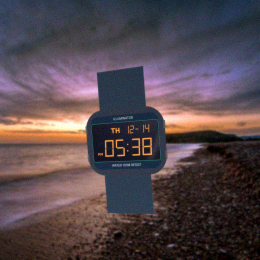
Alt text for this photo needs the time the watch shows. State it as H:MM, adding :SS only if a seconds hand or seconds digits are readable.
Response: 5:38
